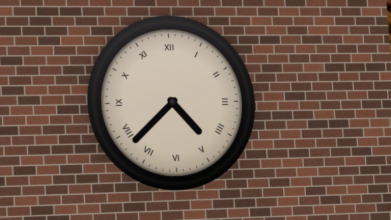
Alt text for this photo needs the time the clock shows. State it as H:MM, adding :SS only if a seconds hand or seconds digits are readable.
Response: 4:38
